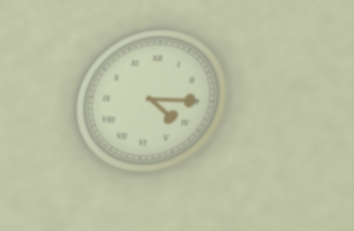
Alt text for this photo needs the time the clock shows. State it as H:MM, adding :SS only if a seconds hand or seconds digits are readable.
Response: 4:15
